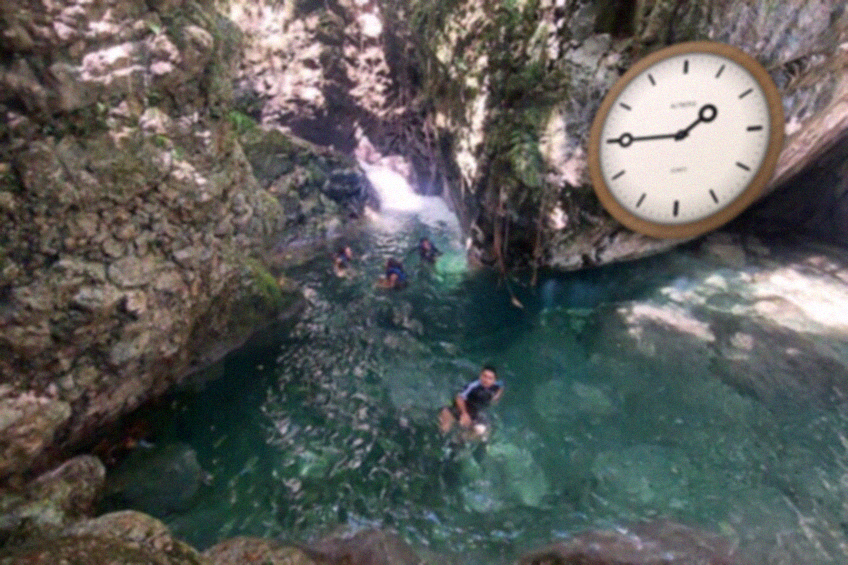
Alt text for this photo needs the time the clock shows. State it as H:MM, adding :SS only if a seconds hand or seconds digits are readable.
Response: 1:45
